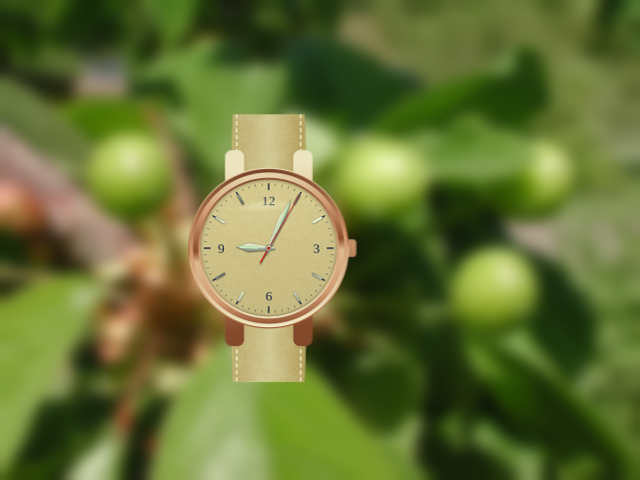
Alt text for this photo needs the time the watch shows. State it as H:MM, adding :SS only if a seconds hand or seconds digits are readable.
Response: 9:04:05
